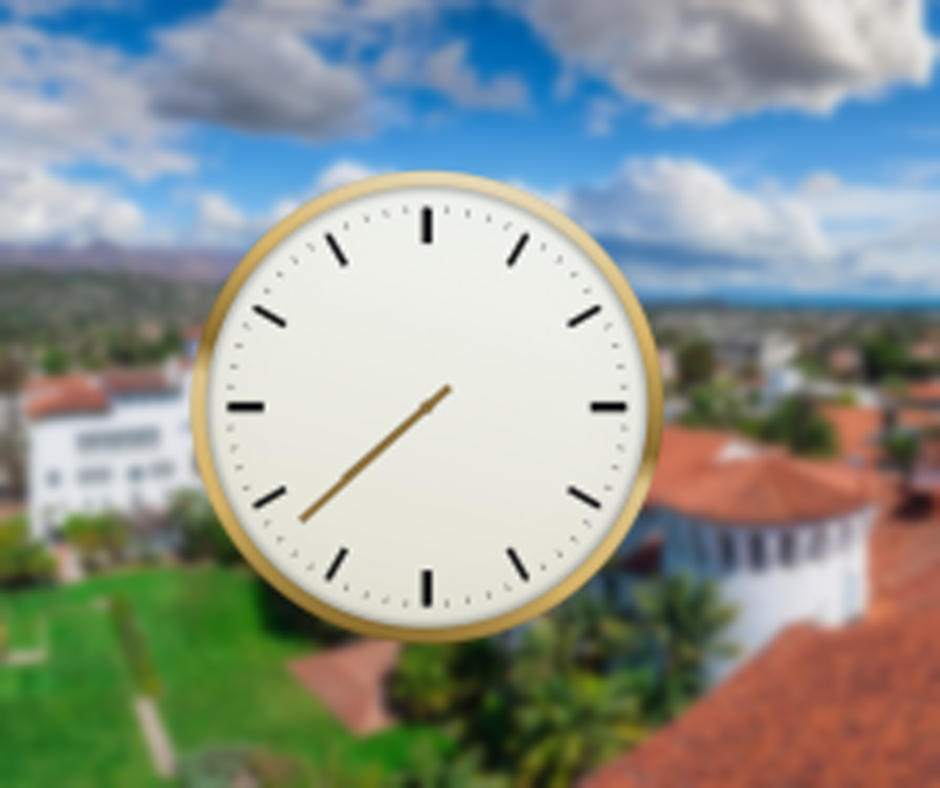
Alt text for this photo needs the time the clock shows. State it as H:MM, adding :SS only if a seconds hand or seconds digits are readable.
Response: 7:38
